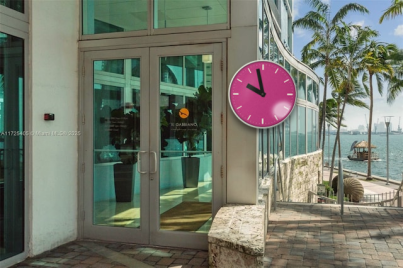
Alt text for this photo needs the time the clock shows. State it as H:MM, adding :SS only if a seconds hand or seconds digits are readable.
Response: 9:58
